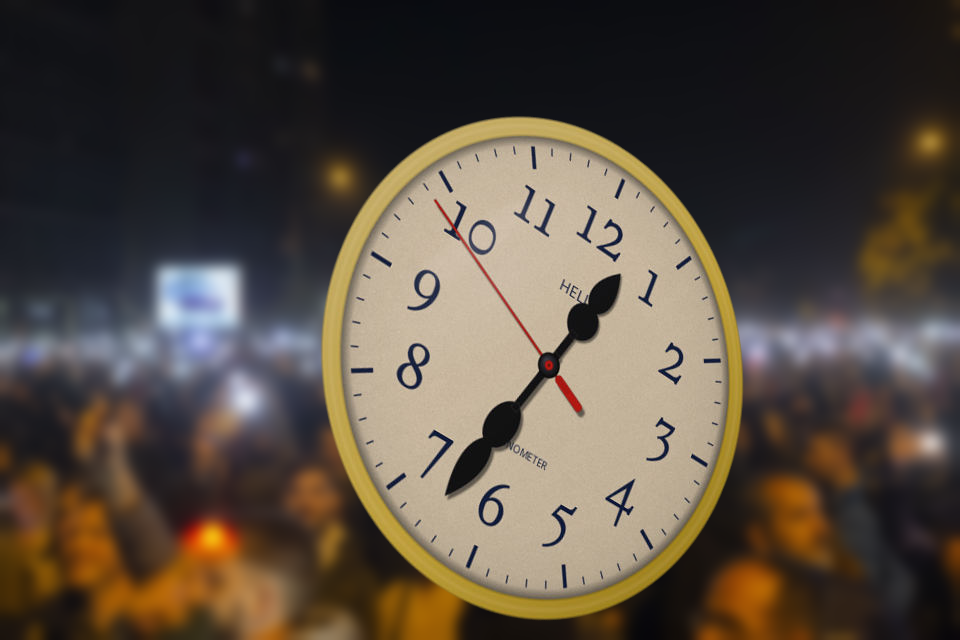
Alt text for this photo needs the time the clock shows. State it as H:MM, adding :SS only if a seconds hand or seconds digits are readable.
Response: 12:32:49
